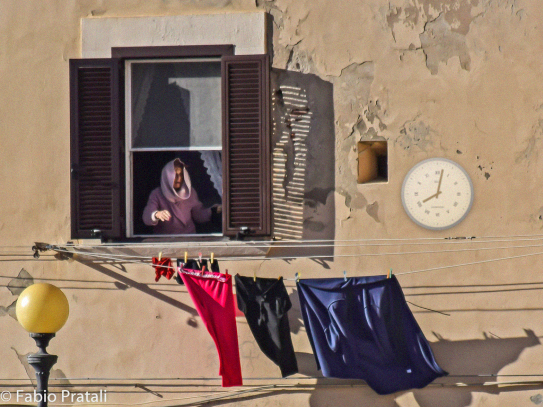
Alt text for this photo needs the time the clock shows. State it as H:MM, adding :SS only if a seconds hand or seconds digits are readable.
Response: 8:02
